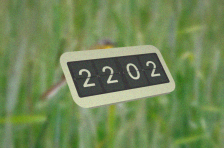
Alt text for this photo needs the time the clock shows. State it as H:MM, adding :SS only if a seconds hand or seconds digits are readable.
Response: 22:02
